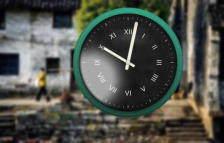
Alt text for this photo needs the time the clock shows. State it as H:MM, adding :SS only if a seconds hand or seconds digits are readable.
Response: 10:02
